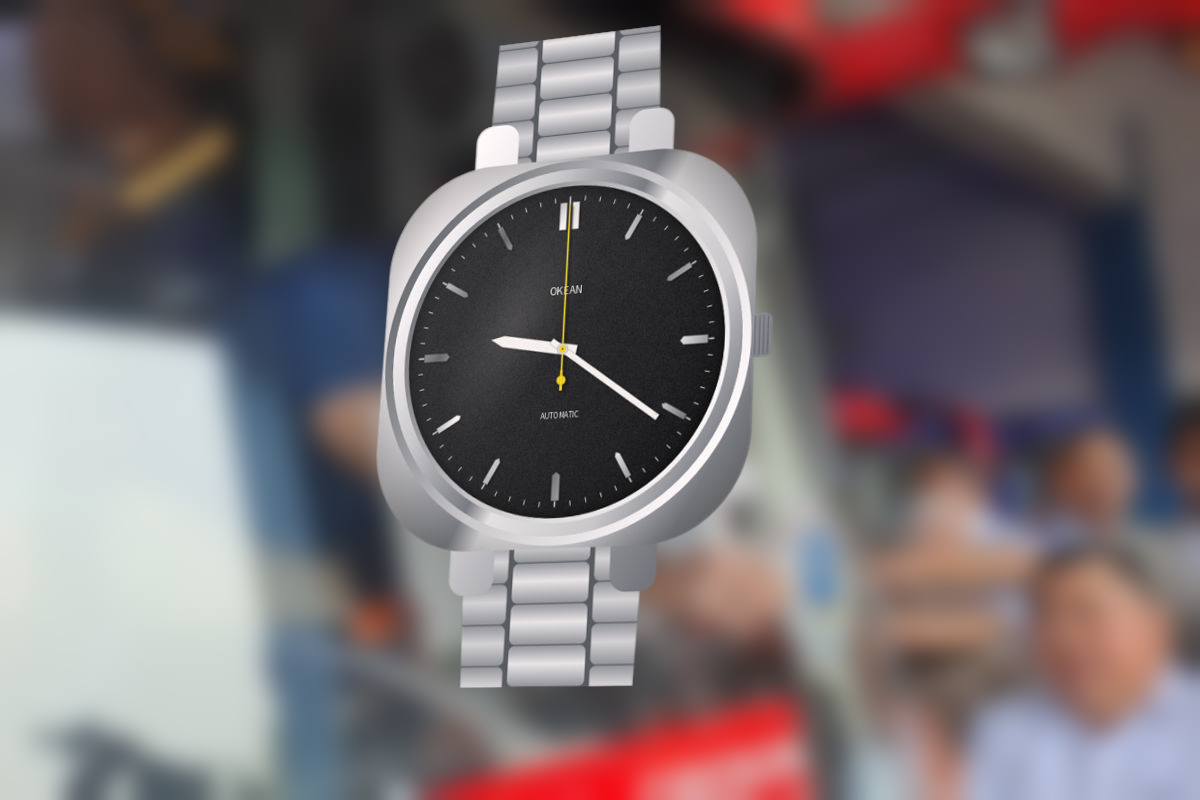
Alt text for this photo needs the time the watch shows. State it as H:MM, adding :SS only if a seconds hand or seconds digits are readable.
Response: 9:21:00
